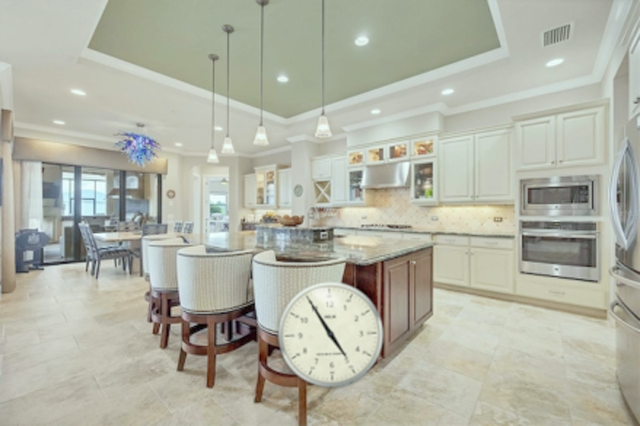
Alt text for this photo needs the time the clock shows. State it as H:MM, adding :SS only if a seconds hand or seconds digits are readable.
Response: 4:55
